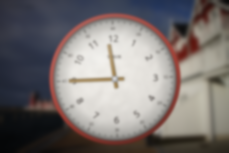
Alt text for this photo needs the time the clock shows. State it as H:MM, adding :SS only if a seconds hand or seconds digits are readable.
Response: 11:45
